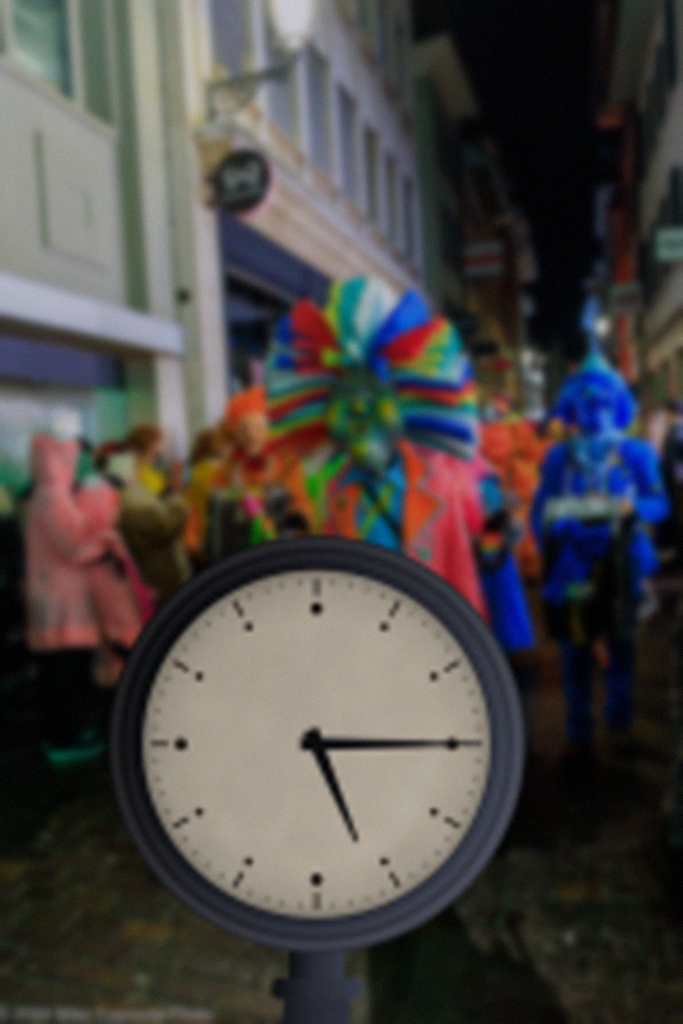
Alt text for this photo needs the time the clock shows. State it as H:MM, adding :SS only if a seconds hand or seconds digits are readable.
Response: 5:15
